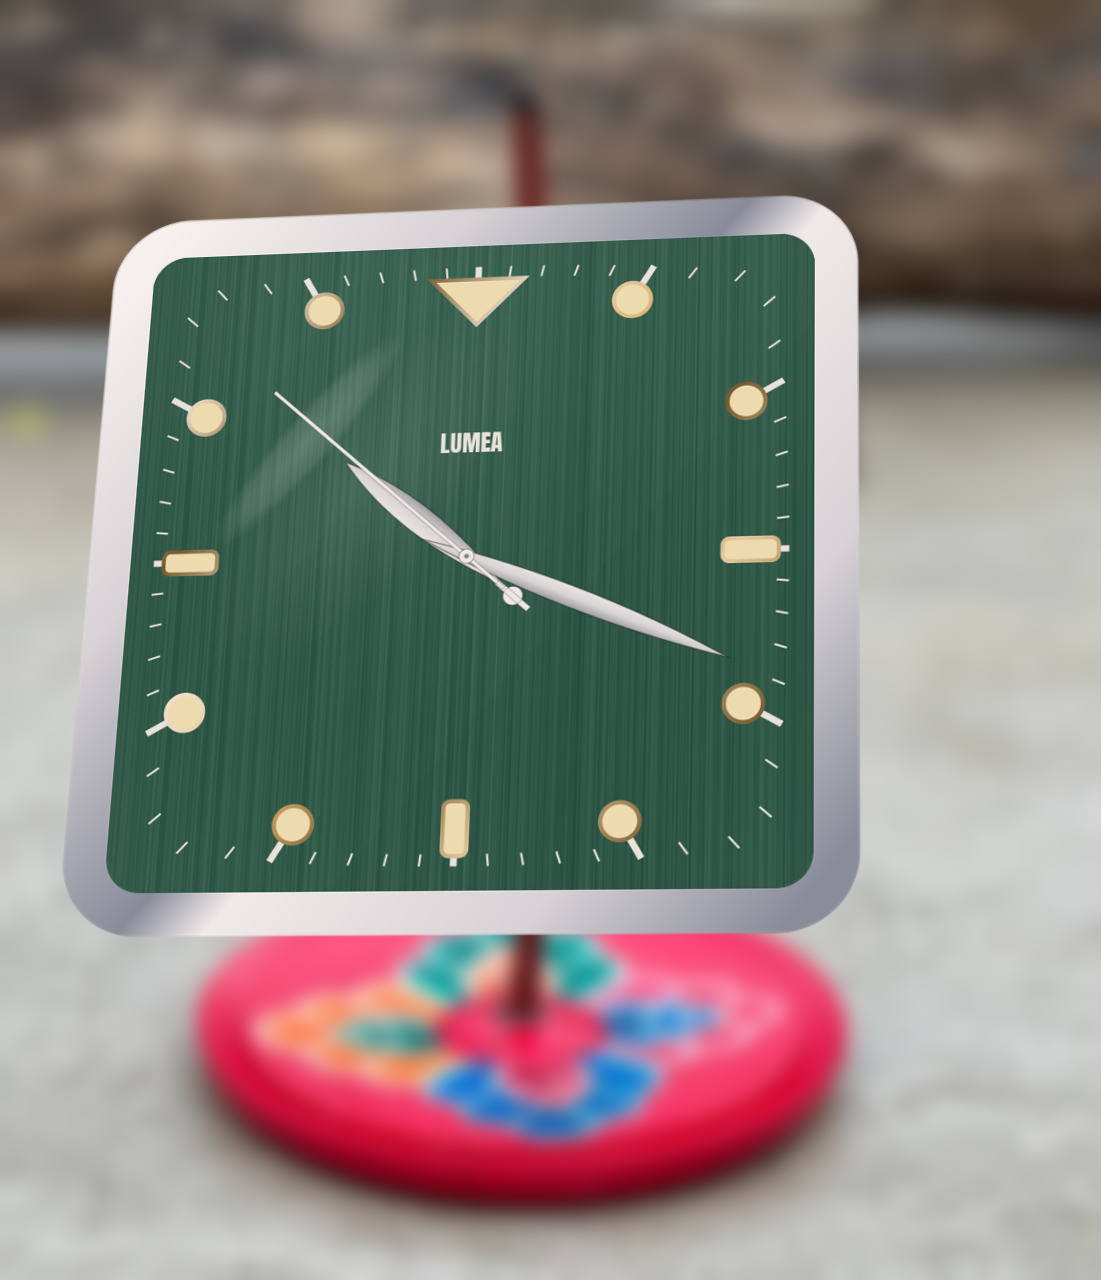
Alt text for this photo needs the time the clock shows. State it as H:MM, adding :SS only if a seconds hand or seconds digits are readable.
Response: 10:18:52
